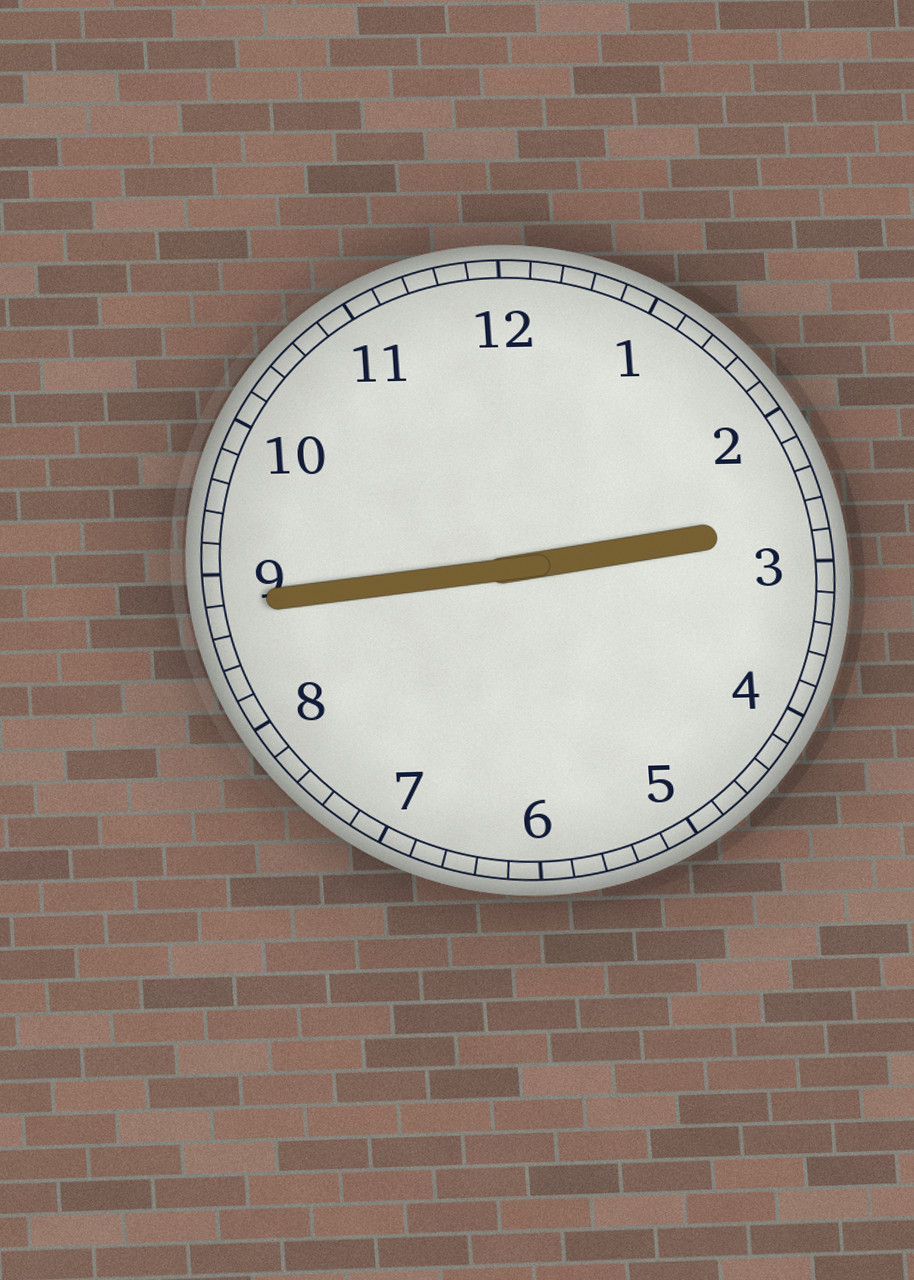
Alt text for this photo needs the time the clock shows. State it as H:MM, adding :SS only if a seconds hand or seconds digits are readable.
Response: 2:44
